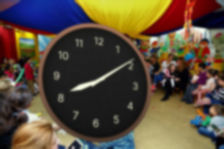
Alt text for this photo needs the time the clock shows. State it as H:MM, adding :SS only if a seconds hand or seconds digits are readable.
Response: 8:09
